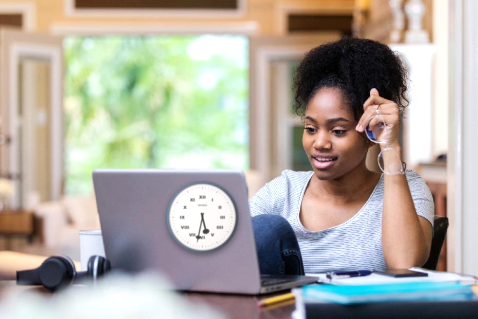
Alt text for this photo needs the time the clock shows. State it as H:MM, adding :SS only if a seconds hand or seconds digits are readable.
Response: 5:32
